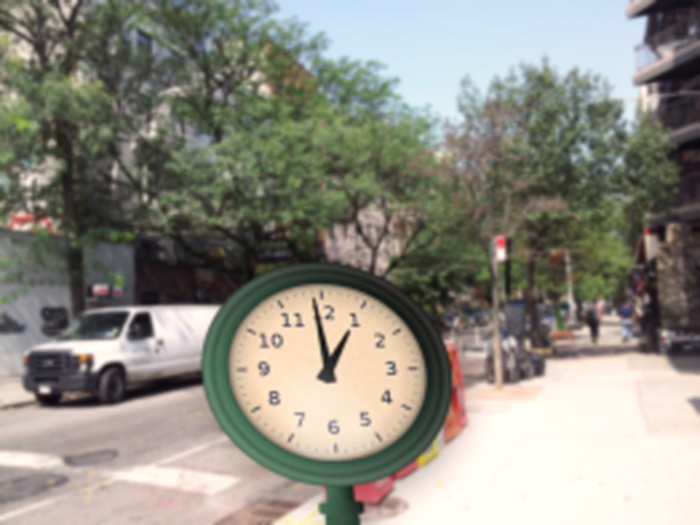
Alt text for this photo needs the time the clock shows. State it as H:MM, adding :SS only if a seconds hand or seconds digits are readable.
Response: 12:59
